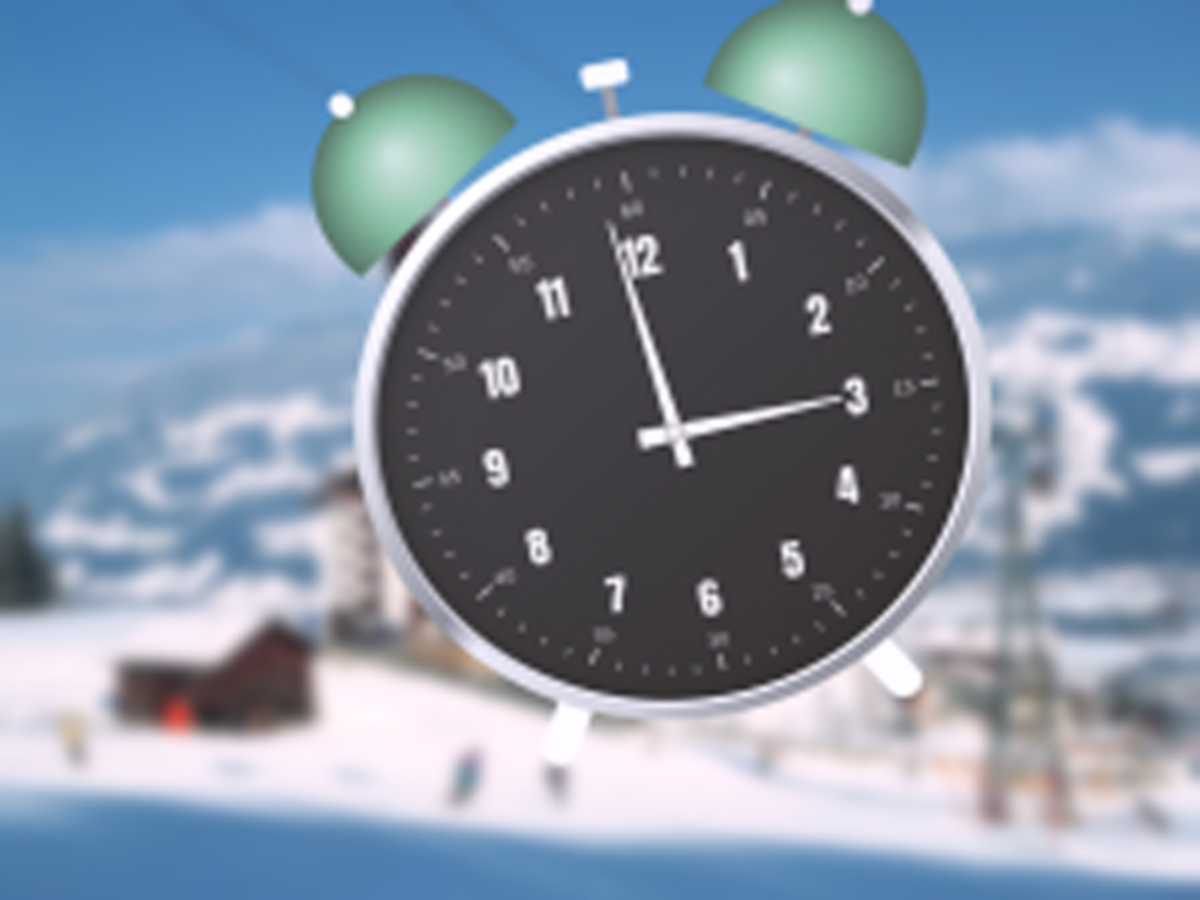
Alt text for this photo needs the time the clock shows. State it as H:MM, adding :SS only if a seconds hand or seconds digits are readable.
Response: 2:59
